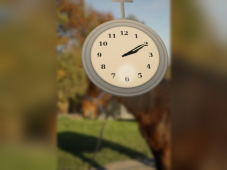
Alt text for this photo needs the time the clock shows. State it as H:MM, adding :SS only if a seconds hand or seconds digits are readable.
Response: 2:10
